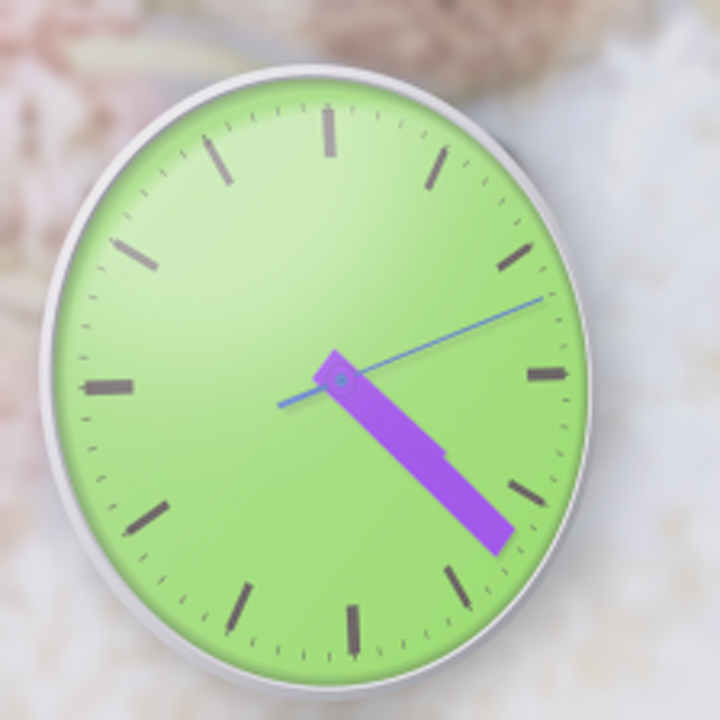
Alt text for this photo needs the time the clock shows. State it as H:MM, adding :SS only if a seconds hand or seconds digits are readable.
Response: 4:22:12
